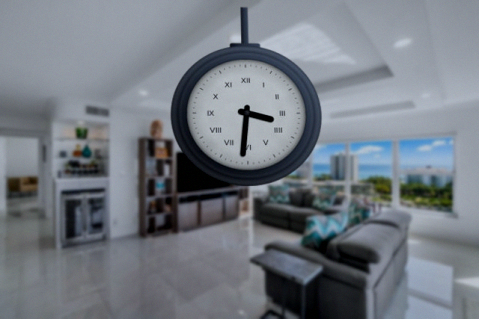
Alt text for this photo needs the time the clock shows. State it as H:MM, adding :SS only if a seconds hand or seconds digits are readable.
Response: 3:31
